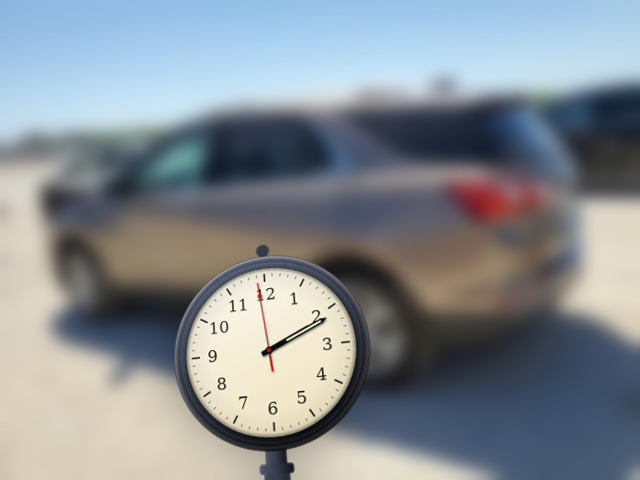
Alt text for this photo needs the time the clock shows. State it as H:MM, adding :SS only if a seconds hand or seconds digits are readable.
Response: 2:10:59
